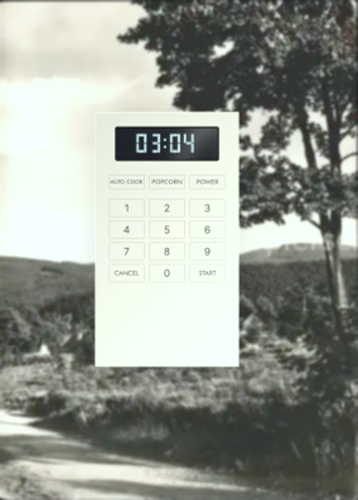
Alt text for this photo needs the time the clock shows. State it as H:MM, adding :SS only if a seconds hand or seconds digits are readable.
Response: 3:04
